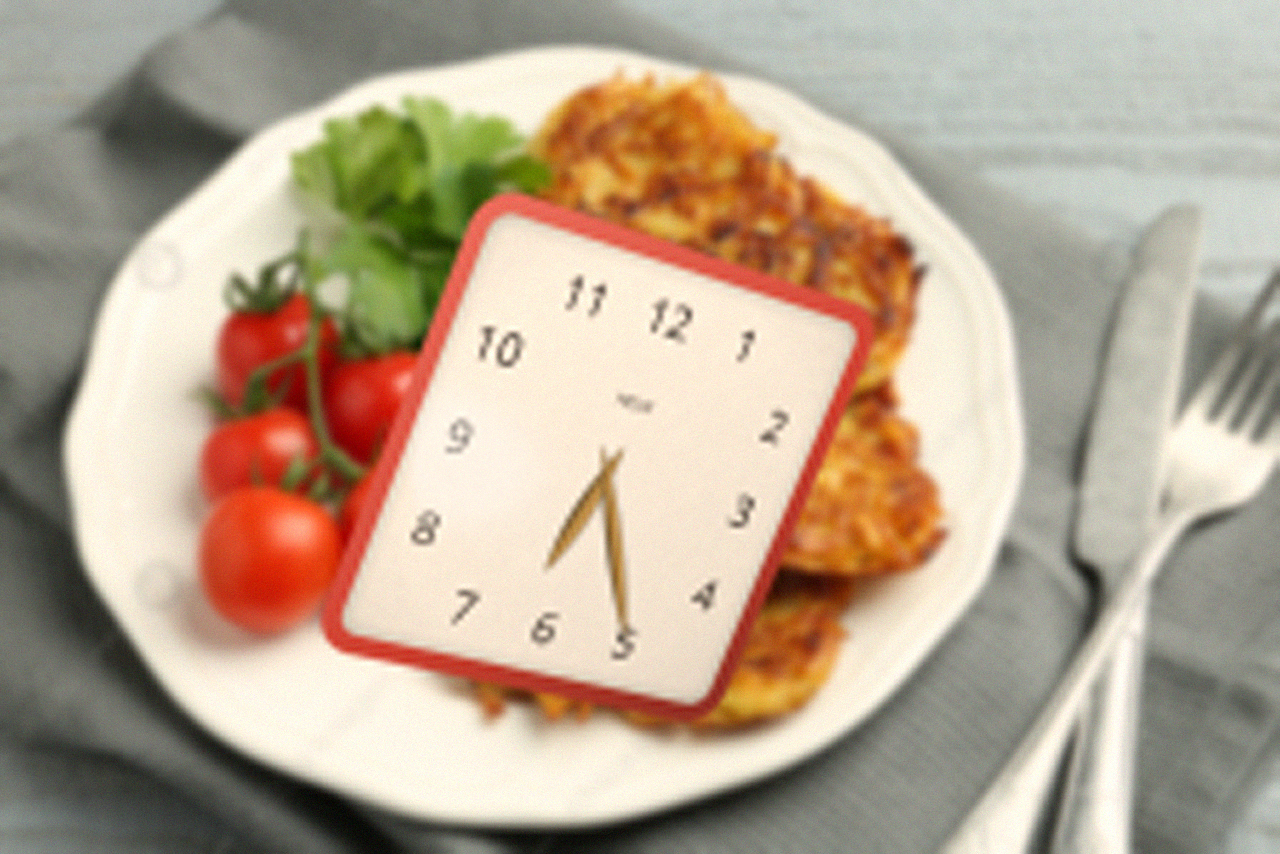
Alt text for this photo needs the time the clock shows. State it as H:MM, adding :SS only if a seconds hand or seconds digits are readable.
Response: 6:25
